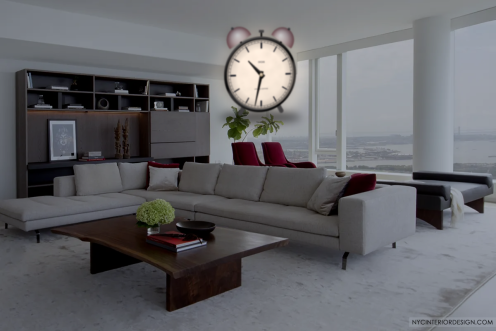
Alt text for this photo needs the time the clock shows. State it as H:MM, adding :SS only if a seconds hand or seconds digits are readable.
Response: 10:32
